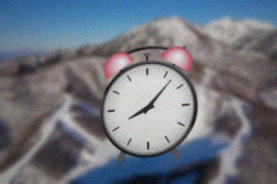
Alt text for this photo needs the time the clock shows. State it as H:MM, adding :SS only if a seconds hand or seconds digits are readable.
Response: 8:07
